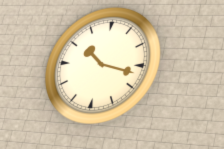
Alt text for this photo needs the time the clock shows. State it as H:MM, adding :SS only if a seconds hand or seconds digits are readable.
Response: 10:17
